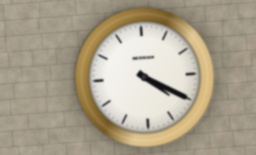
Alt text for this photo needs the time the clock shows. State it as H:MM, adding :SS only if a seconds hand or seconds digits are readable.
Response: 4:20
